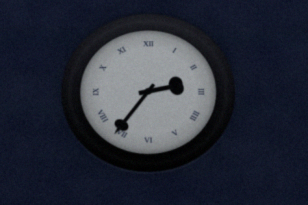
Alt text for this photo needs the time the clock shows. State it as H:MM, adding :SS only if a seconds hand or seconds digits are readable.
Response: 2:36
